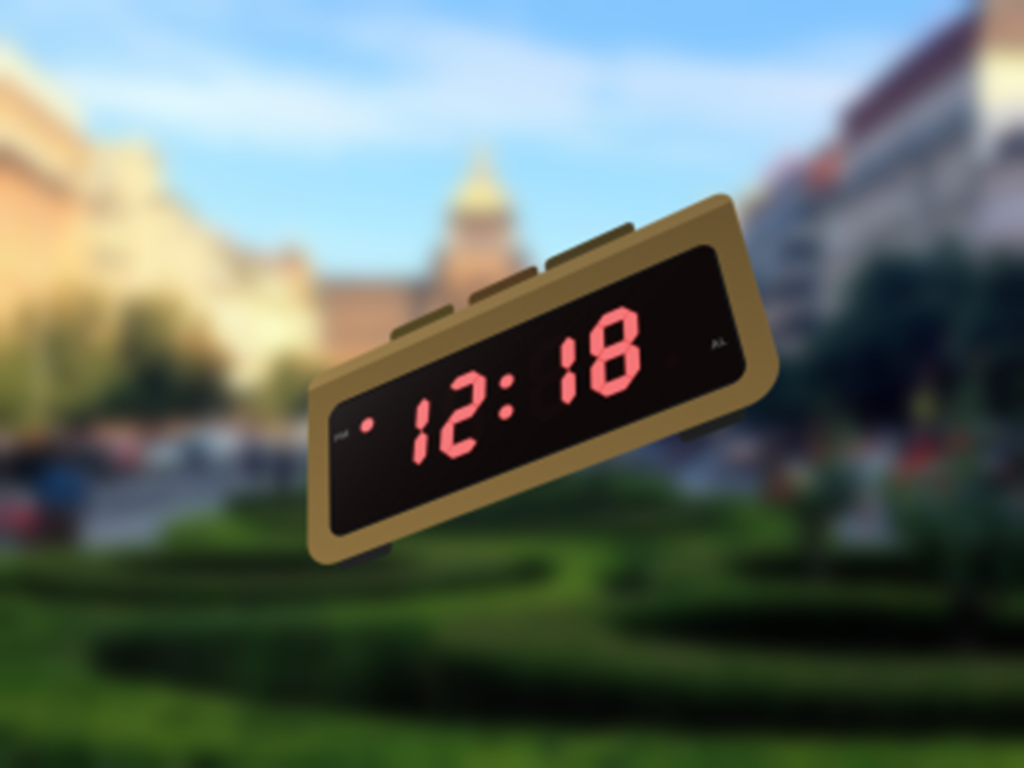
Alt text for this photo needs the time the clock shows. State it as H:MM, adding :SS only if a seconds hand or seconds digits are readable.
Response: 12:18
